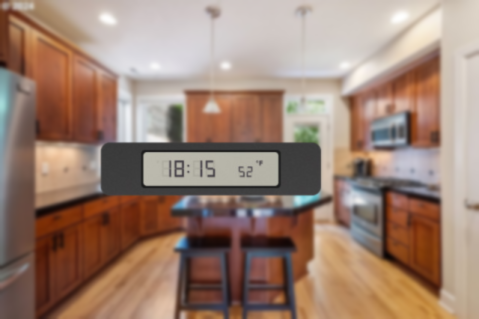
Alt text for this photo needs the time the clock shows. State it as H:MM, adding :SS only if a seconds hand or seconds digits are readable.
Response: 18:15
